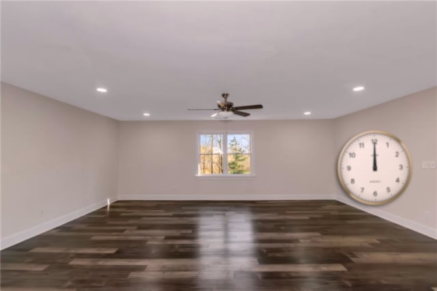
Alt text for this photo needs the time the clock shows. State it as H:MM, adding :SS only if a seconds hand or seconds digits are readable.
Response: 12:00
